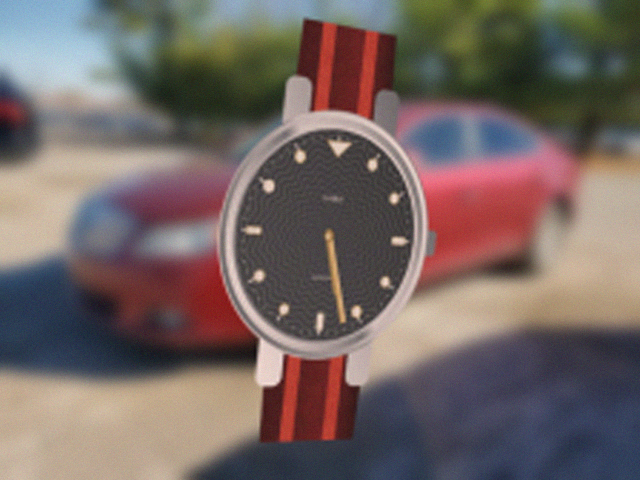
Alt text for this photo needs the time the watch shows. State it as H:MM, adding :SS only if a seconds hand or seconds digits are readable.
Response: 5:27
